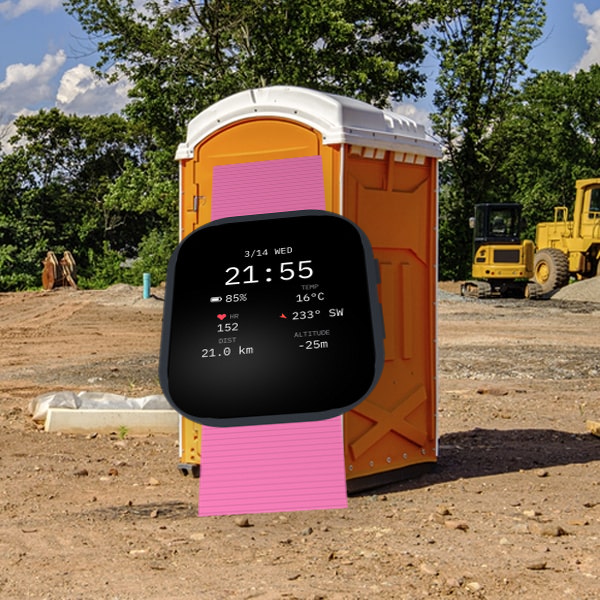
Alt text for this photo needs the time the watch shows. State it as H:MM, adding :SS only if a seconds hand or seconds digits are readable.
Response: 21:55
